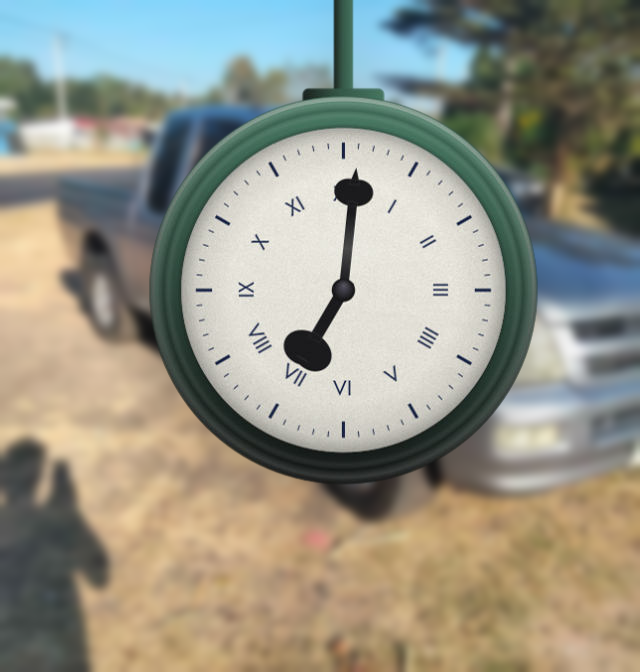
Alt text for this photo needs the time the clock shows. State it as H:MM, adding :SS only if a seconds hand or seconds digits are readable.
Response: 7:01
